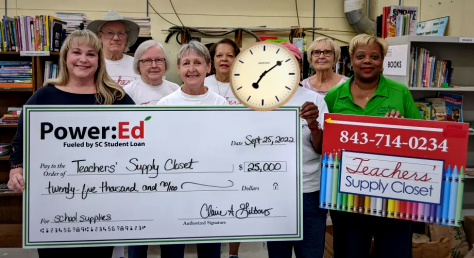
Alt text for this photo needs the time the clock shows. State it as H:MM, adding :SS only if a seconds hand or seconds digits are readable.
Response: 7:09
